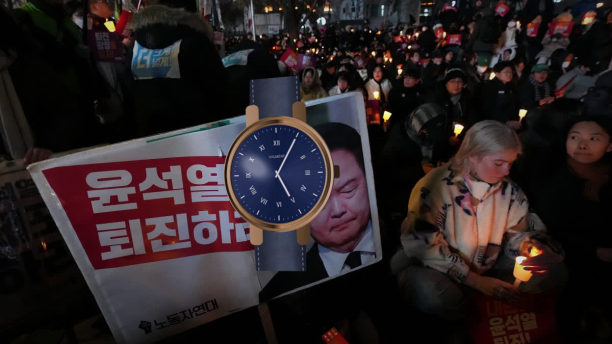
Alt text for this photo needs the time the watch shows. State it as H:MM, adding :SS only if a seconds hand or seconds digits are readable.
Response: 5:05
